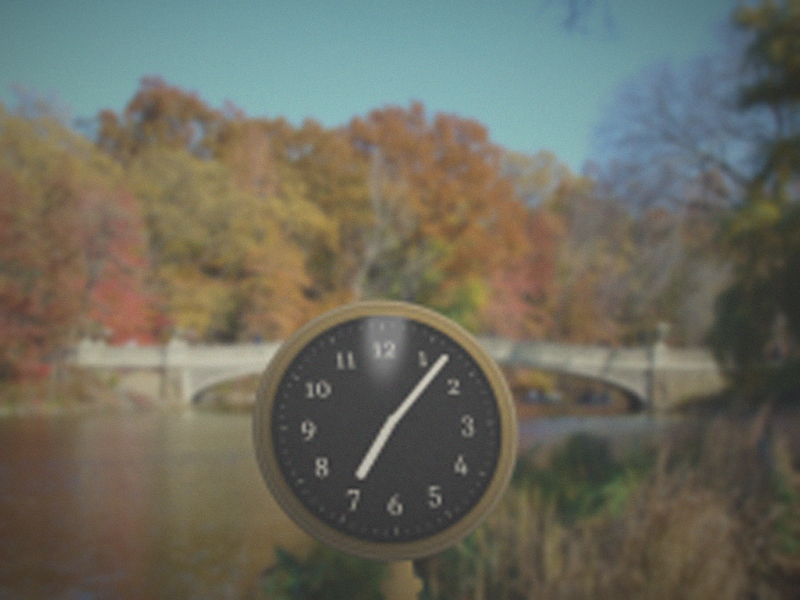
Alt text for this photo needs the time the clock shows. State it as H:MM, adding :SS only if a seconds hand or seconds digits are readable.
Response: 7:07
